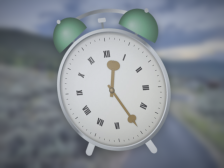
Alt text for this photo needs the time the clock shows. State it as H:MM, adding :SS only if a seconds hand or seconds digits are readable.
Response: 12:25
